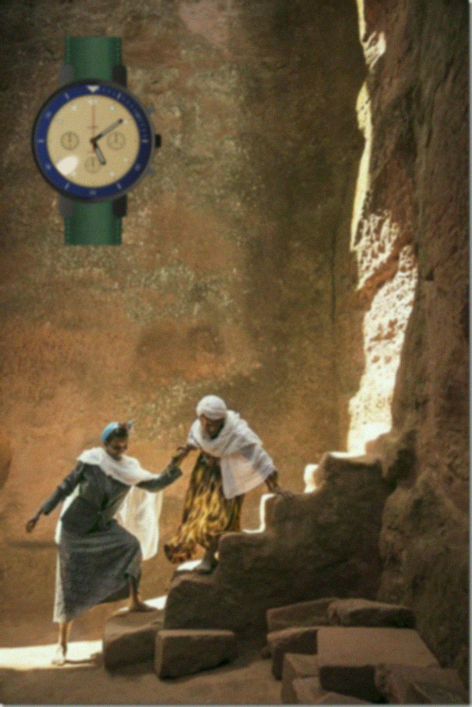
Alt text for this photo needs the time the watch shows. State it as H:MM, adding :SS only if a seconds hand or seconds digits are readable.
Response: 5:09
